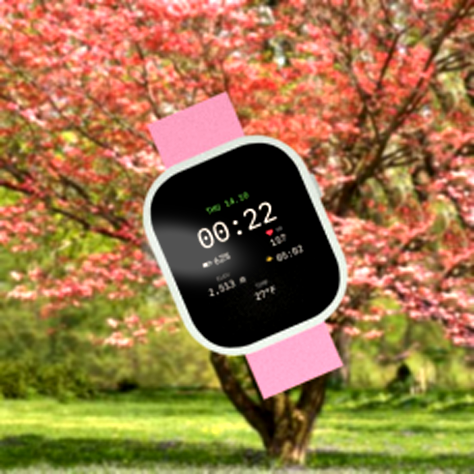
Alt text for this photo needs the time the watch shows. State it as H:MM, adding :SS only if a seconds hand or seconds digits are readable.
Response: 0:22
